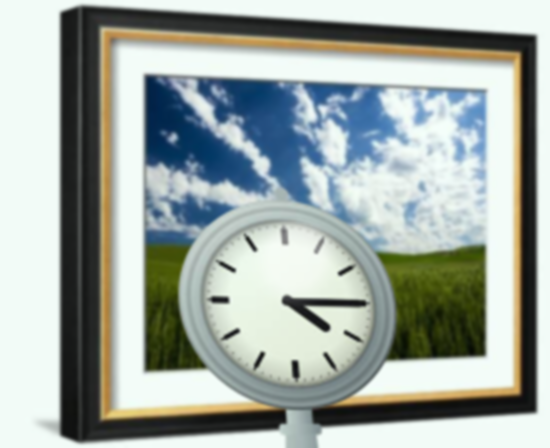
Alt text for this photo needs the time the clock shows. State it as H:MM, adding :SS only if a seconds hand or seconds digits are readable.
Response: 4:15
